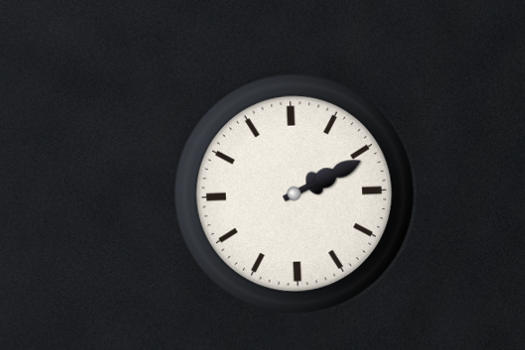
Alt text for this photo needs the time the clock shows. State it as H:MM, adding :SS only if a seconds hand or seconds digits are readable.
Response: 2:11
